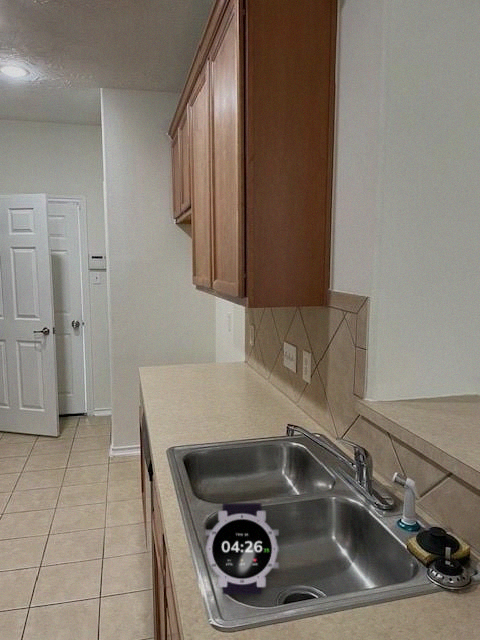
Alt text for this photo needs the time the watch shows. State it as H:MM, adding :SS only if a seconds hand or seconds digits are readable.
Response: 4:26
